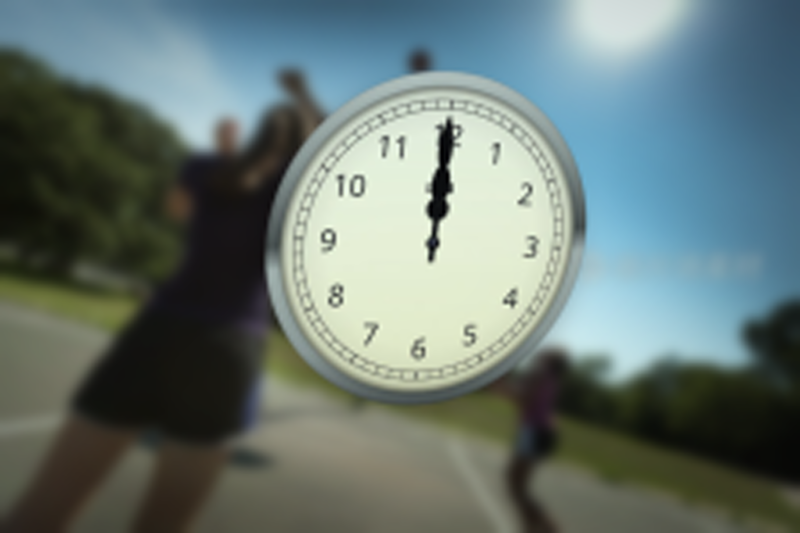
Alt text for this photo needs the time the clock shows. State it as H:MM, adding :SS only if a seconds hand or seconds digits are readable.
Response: 12:00
